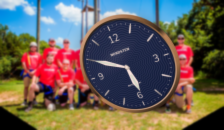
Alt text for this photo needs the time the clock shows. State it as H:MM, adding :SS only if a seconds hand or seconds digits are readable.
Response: 5:50
